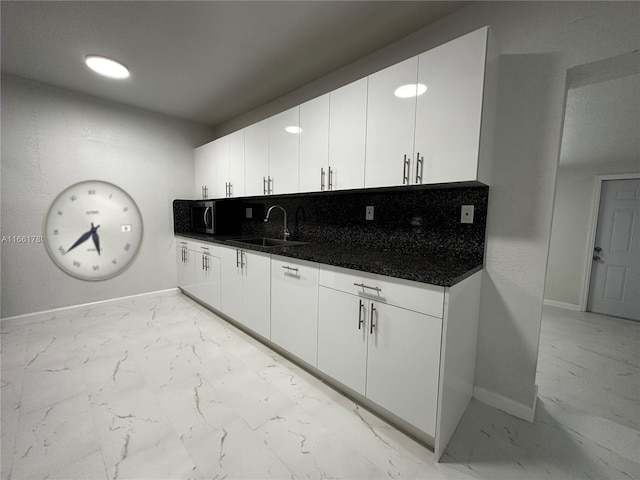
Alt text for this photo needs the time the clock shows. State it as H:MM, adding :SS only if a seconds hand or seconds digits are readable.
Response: 5:39
